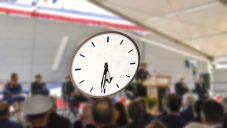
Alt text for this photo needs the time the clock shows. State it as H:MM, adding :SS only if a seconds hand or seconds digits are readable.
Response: 5:31
